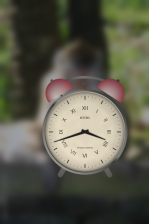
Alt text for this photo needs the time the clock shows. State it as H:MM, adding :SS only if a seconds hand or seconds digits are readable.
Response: 3:42
